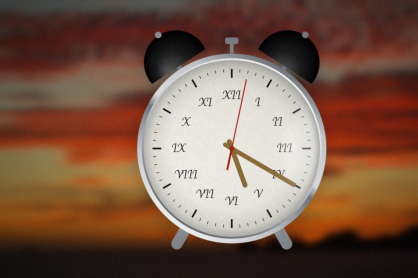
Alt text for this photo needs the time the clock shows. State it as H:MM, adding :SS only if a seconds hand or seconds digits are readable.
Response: 5:20:02
